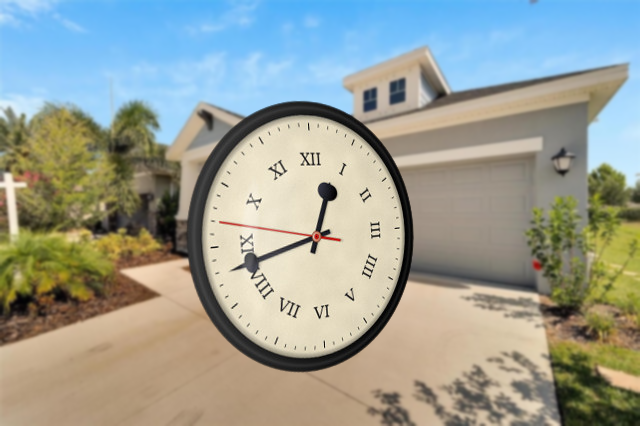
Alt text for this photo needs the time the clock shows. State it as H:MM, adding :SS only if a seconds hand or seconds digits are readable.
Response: 12:42:47
